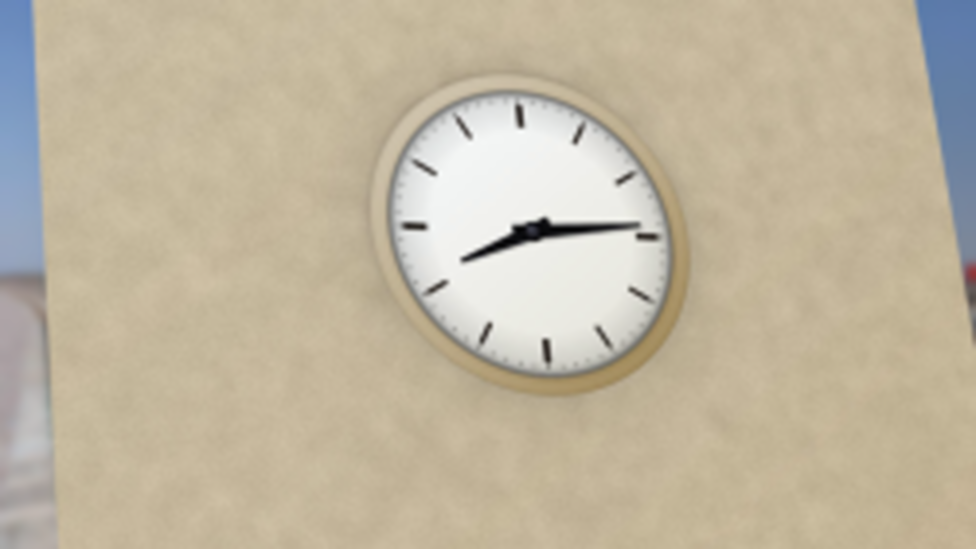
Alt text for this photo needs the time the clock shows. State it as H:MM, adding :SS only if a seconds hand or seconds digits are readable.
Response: 8:14
